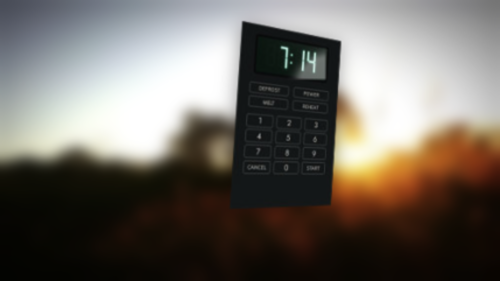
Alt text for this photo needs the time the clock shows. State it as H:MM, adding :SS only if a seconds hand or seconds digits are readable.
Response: 7:14
